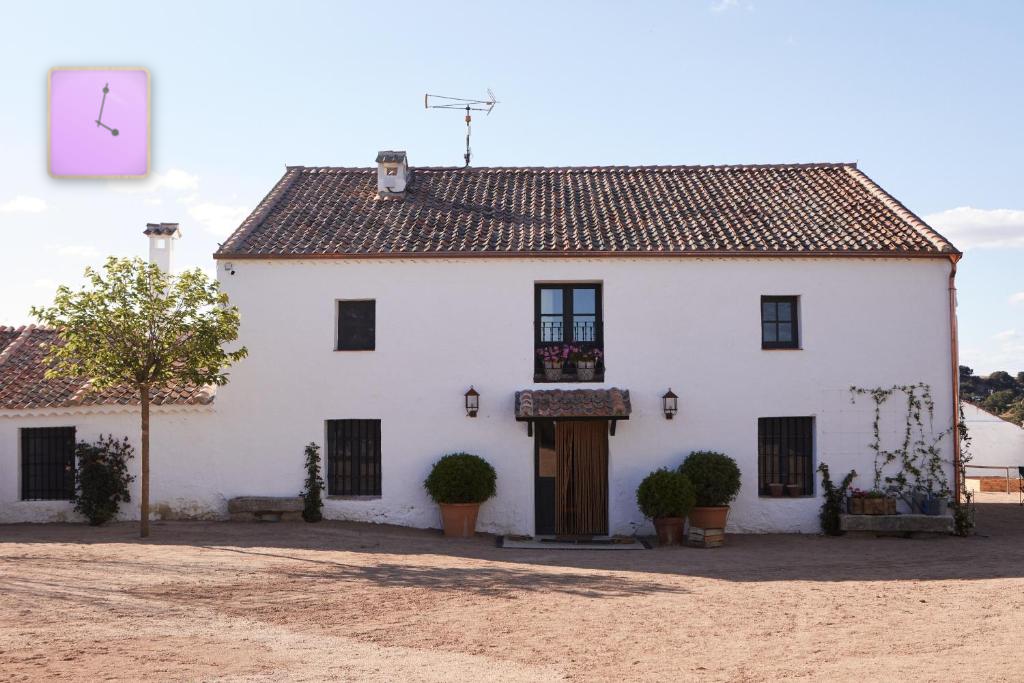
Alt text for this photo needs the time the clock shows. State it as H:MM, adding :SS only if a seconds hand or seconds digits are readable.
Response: 4:02
